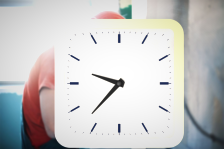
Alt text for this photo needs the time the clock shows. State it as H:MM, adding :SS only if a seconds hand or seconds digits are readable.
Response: 9:37
